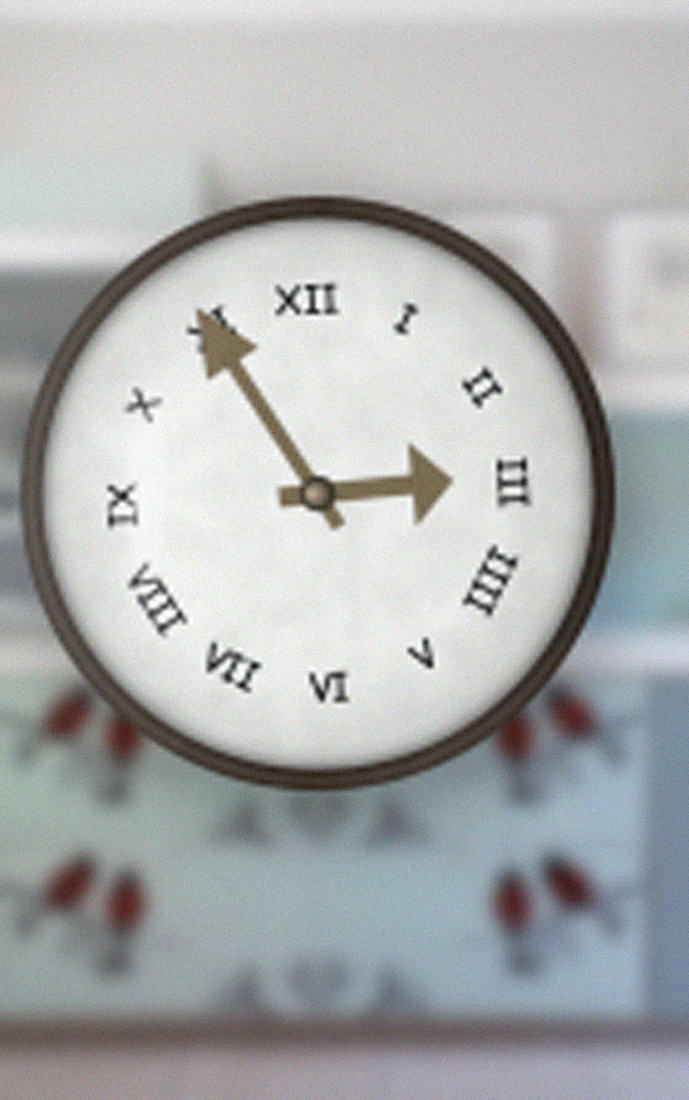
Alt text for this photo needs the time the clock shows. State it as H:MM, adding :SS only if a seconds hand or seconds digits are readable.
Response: 2:55
